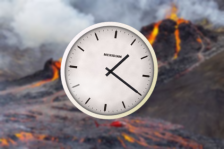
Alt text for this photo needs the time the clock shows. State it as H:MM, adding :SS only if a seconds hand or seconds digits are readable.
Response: 1:20
